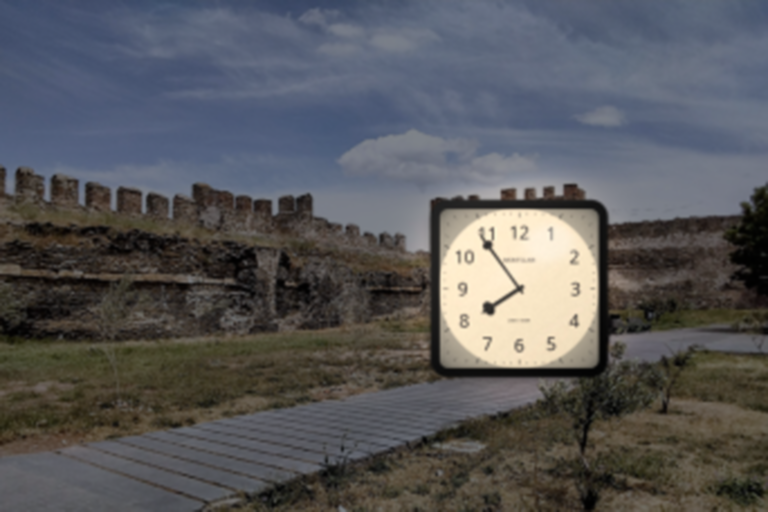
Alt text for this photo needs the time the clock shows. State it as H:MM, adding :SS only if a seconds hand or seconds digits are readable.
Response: 7:54
